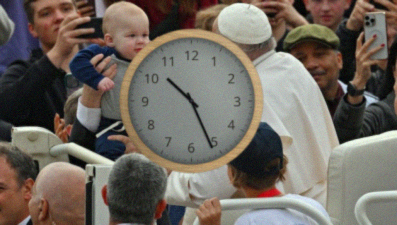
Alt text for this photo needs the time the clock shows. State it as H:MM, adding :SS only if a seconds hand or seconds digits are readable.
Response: 10:26
